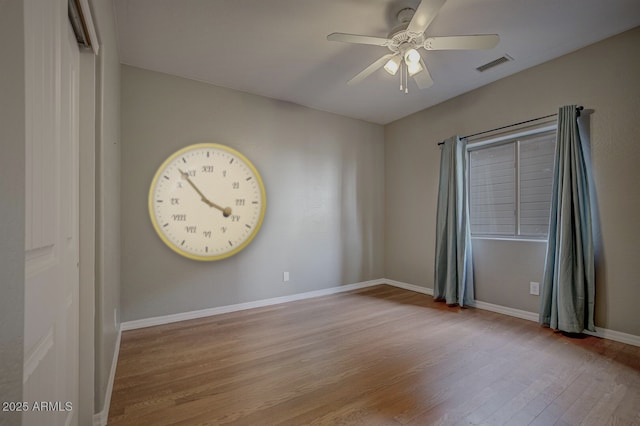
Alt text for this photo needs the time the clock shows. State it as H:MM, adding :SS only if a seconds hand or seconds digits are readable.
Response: 3:53
